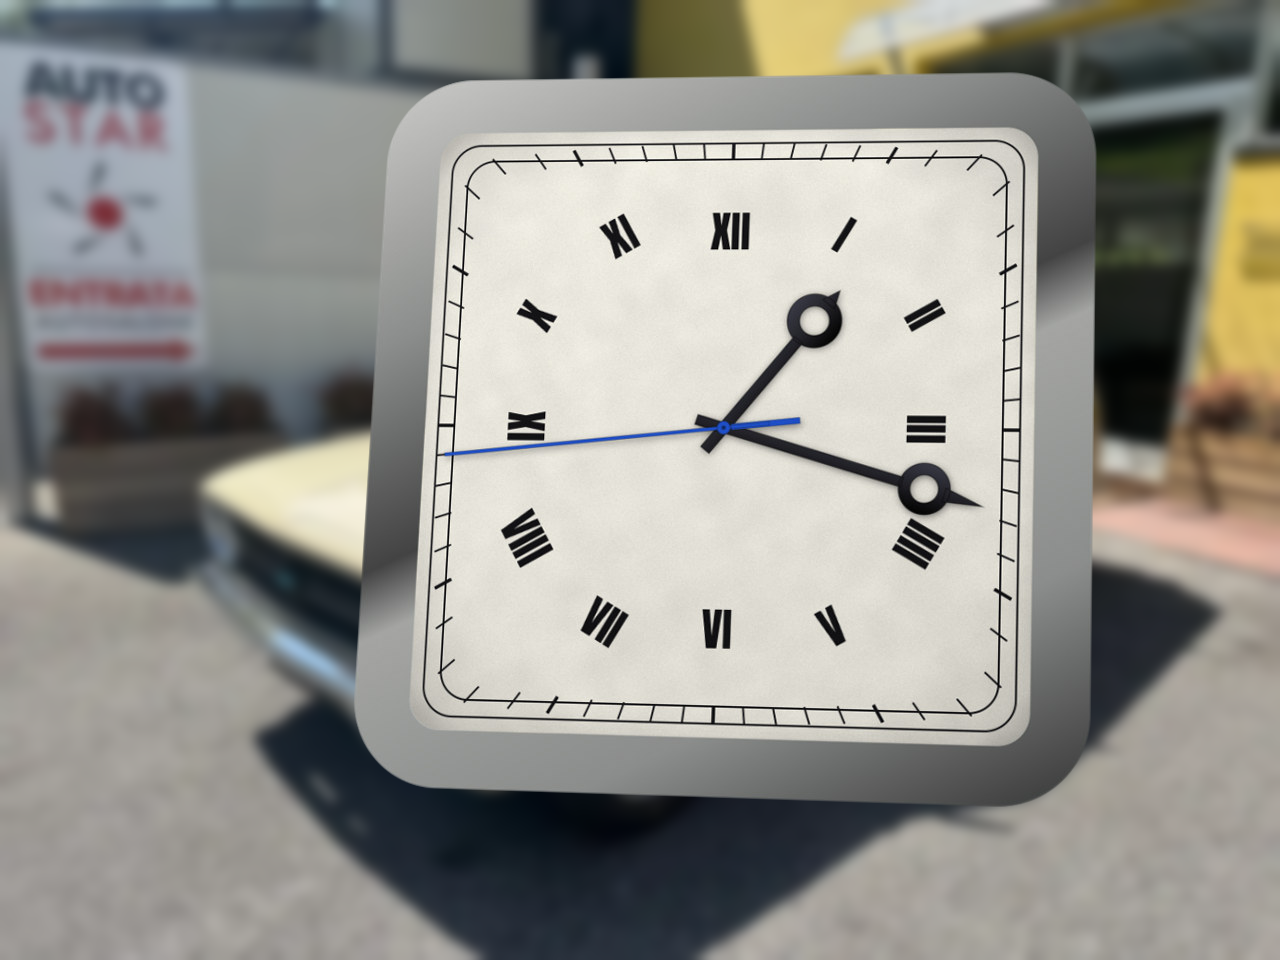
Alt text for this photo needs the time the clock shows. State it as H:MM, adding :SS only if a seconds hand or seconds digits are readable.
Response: 1:17:44
